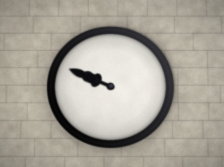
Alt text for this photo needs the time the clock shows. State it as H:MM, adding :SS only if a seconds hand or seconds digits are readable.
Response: 9:49
